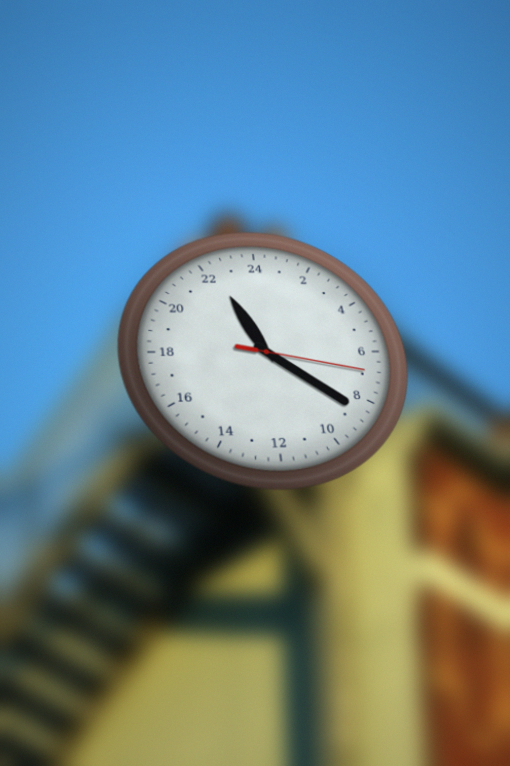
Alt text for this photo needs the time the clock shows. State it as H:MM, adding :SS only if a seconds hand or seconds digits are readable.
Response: 22:21:17
